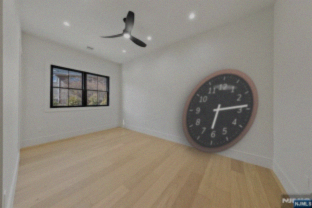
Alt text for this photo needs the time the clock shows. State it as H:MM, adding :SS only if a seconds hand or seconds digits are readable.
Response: 6:14
